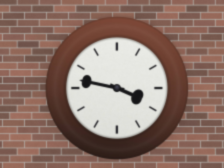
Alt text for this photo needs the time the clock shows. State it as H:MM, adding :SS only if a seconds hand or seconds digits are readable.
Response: 3:47
